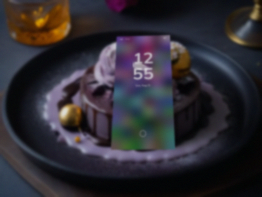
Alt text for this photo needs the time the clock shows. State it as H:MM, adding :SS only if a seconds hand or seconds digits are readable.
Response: 12:55
